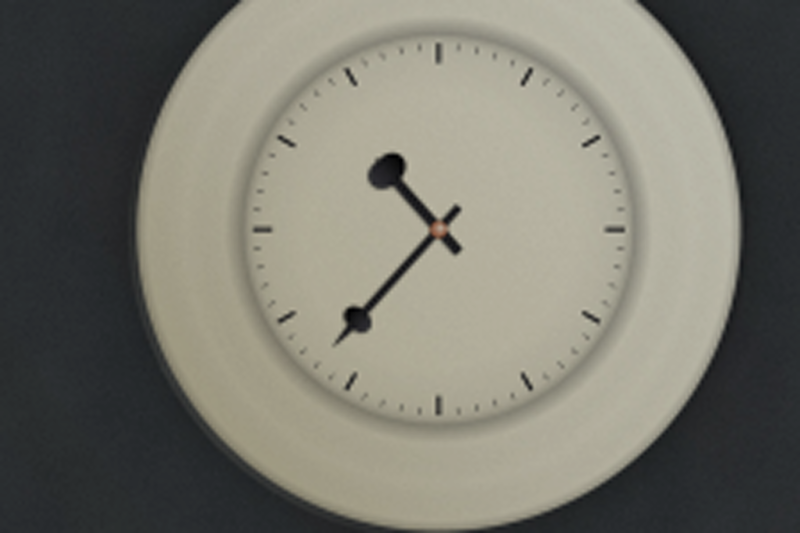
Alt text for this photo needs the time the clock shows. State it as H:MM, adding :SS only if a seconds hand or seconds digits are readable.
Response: 10:37
